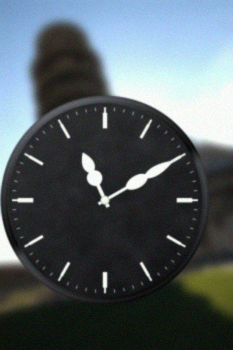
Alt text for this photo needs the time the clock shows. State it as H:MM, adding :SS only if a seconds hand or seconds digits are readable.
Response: 11:10
